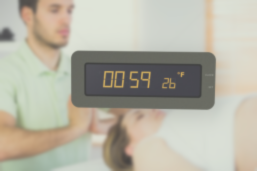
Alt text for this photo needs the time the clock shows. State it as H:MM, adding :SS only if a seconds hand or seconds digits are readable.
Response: 0:59
